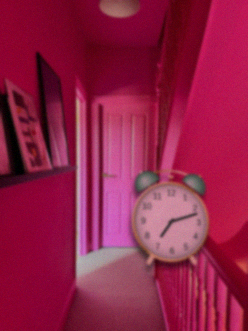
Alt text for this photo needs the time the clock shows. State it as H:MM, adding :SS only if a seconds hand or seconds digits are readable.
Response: 7:12
